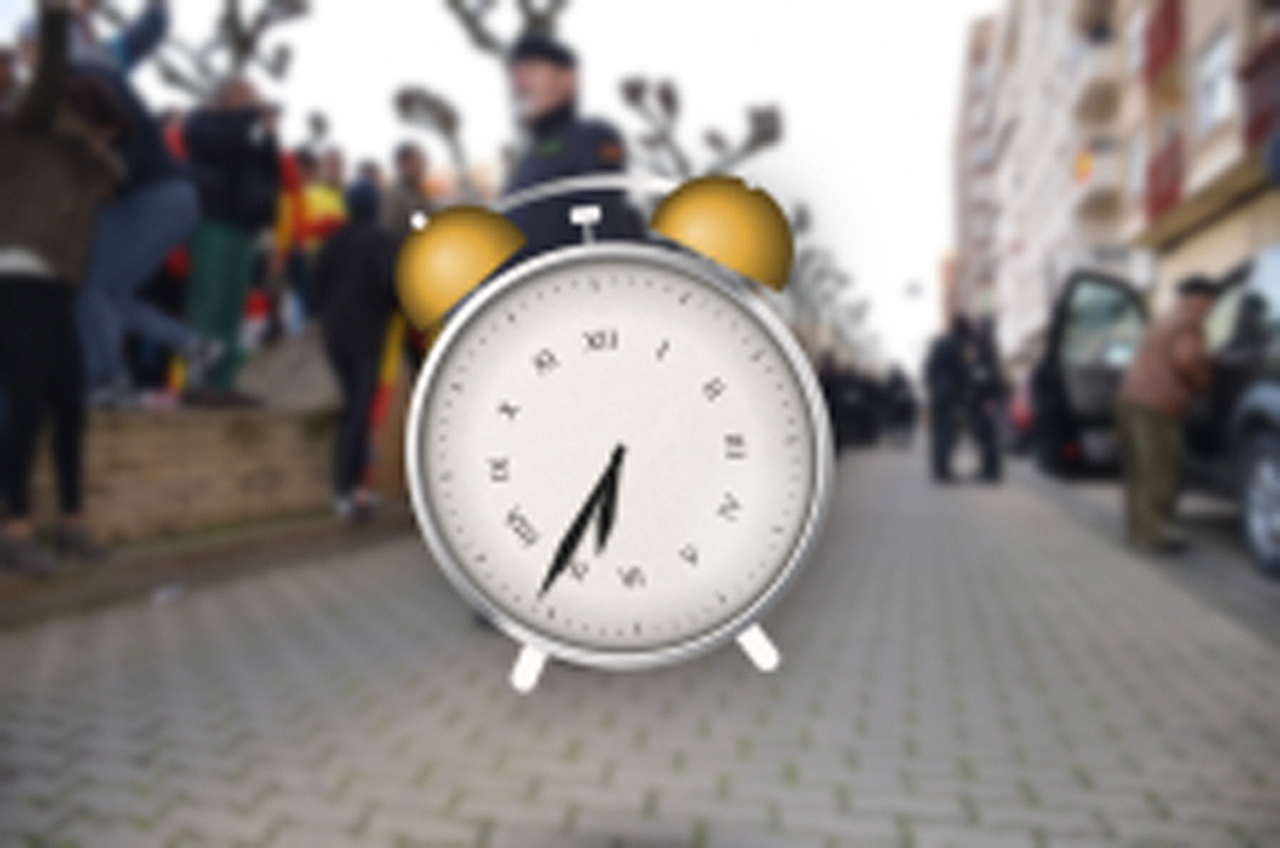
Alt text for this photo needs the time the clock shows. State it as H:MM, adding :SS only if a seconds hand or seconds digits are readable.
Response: 6:36
